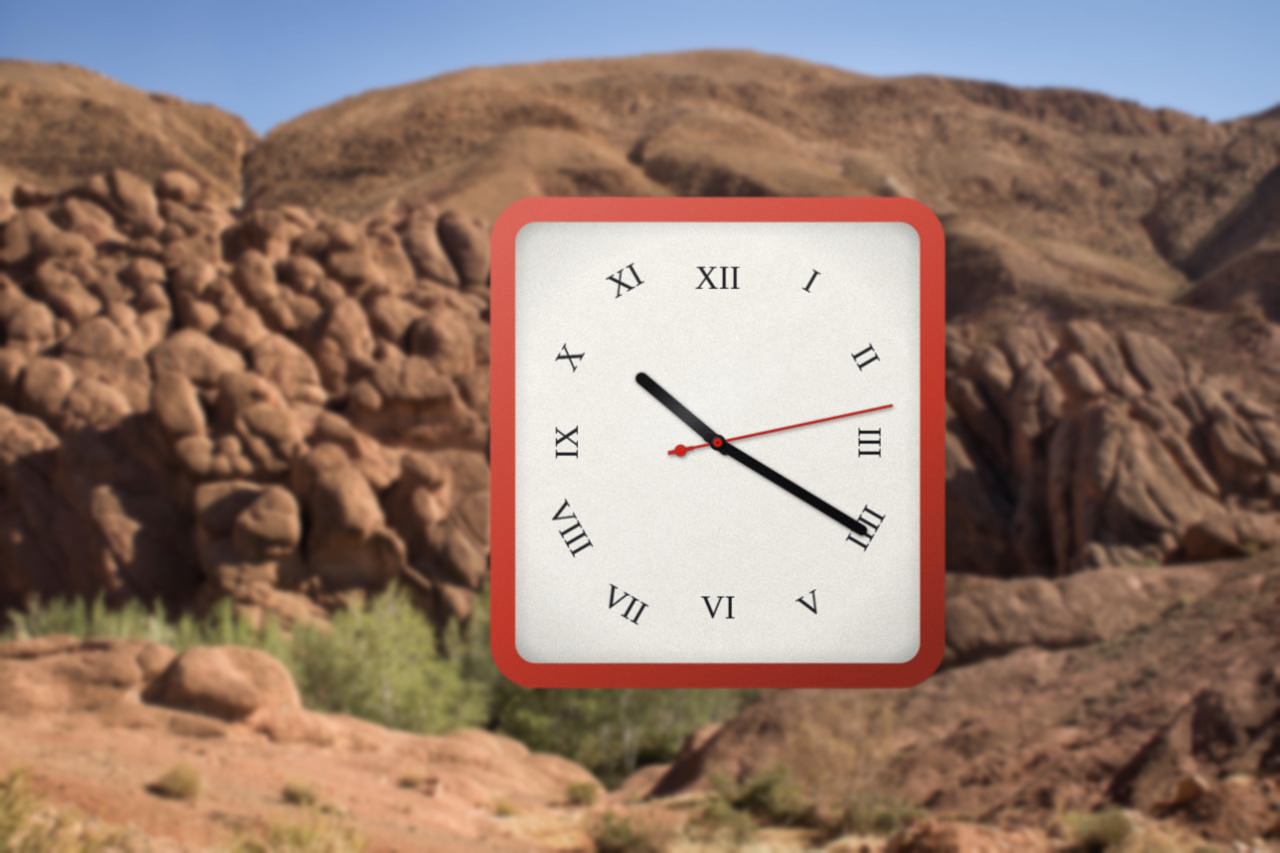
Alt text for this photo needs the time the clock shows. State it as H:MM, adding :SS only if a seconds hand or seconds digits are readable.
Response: 10:20:13
